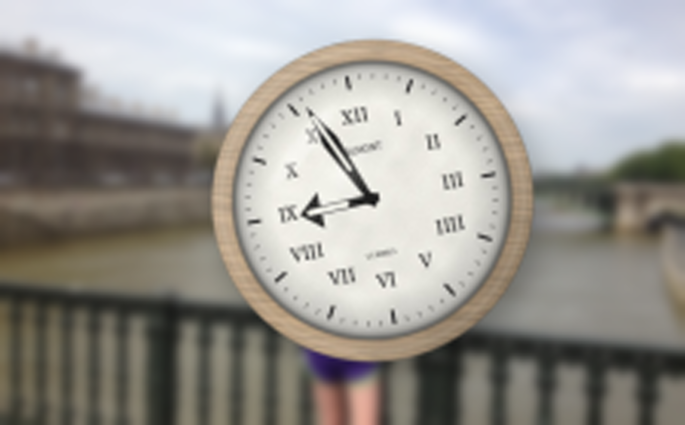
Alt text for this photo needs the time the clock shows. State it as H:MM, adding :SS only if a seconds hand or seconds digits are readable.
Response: 8:56
